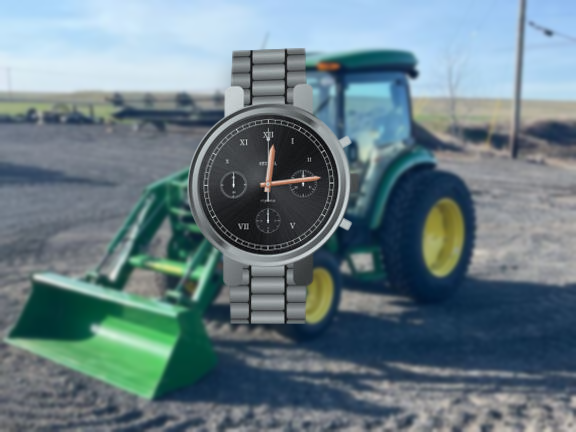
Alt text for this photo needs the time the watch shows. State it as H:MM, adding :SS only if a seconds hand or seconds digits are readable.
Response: 12:14
